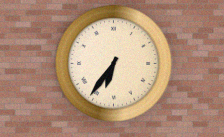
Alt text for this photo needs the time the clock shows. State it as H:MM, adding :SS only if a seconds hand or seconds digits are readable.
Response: 6:36
